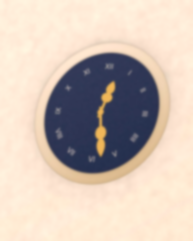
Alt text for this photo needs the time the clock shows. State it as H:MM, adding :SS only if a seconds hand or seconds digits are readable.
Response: 12:28
